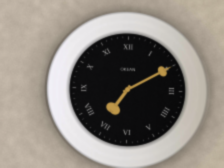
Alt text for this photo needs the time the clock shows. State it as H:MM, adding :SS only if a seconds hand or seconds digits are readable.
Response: 7:10
